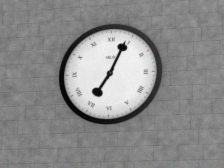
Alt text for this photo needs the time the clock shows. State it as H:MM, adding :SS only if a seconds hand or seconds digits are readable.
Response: 7:04
